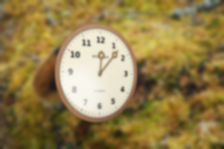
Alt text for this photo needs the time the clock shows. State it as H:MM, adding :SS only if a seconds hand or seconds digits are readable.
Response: 12:07
